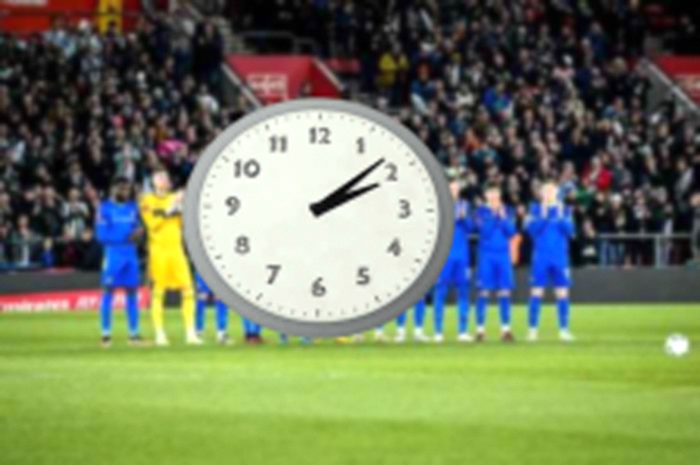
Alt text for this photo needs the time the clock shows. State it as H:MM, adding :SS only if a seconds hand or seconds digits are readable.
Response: 2:08
